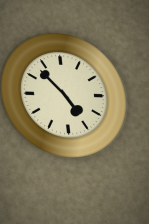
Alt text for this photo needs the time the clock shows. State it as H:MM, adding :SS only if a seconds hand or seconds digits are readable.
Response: 4:53
